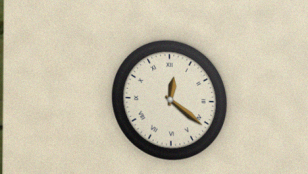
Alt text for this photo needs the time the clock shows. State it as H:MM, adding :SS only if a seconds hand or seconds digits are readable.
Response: 12:21
